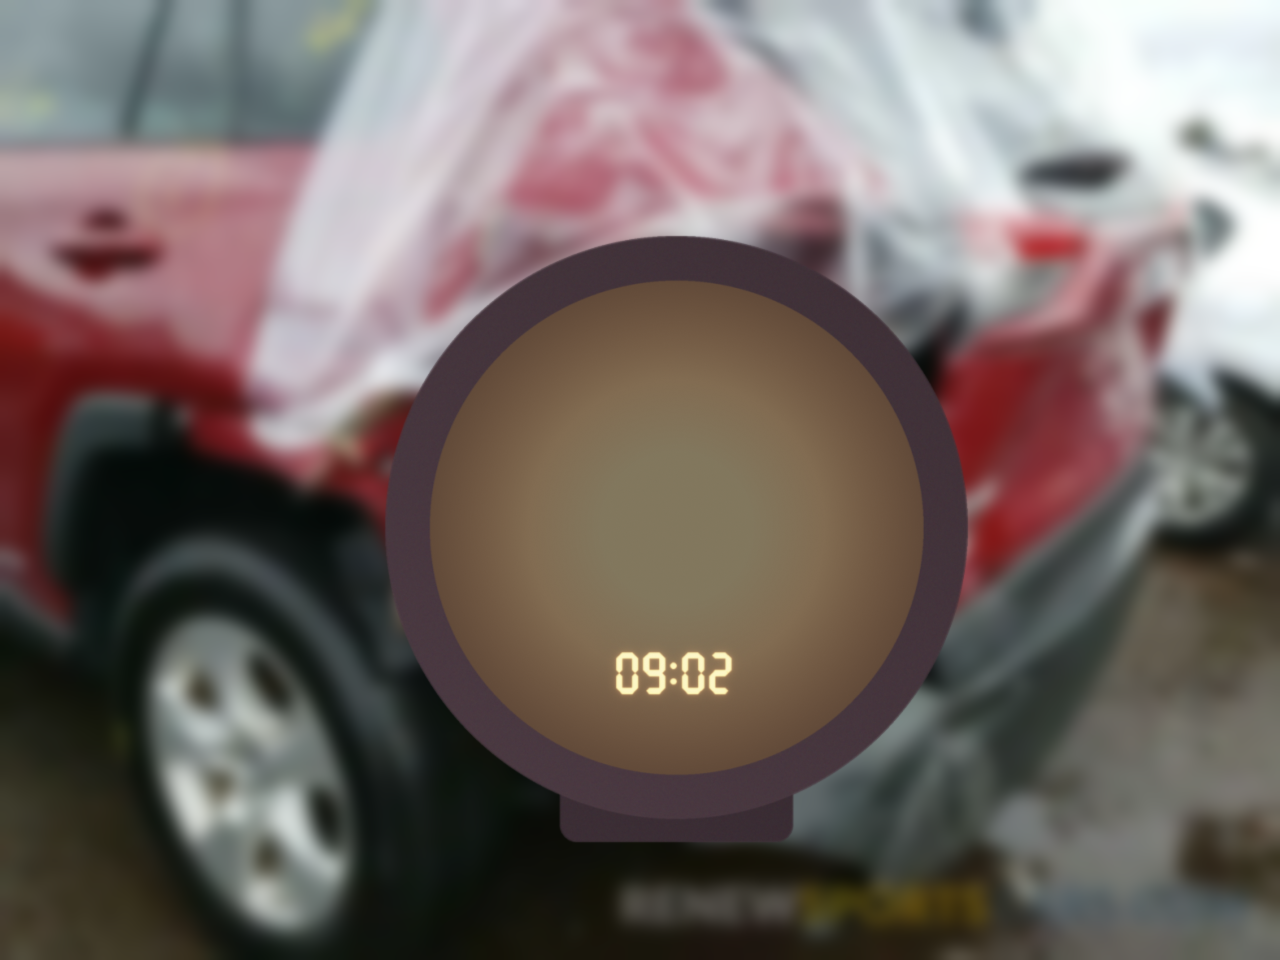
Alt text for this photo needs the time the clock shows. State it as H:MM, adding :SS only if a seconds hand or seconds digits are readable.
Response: 9:02
